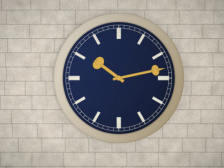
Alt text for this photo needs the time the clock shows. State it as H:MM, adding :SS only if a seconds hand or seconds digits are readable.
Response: 10:13
